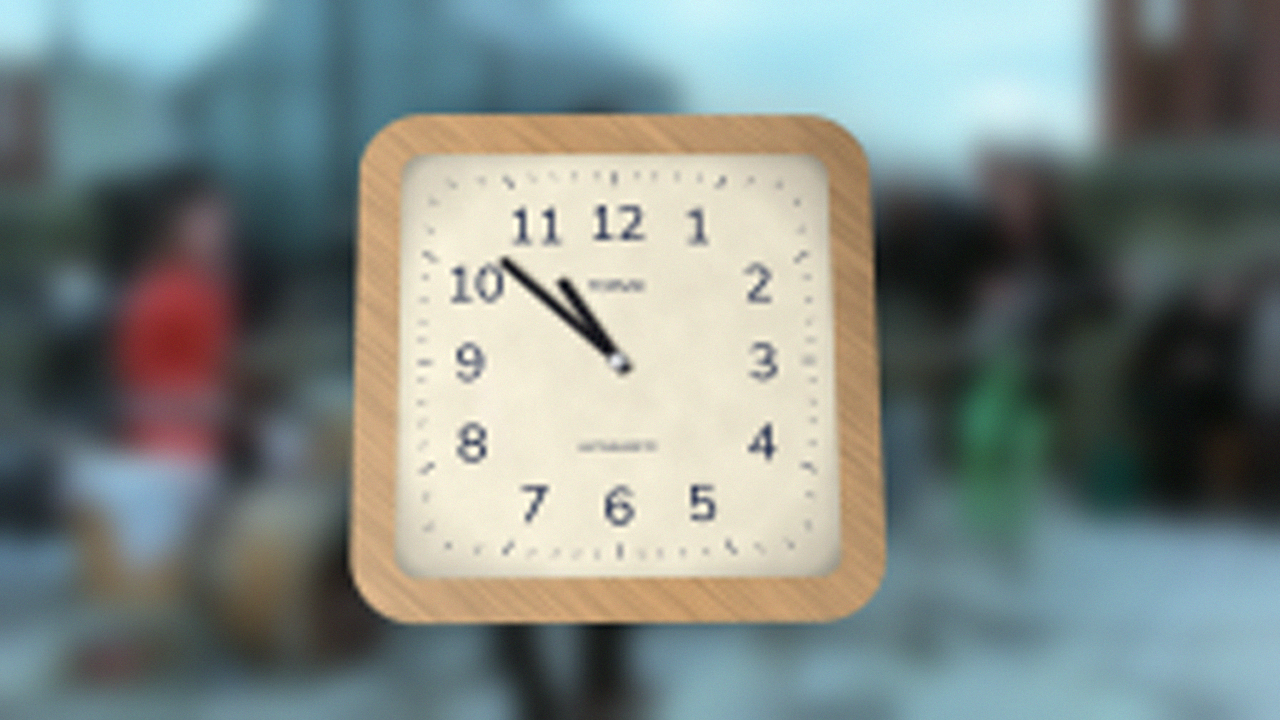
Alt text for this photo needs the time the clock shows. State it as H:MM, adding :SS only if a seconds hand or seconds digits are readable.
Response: 10:52
